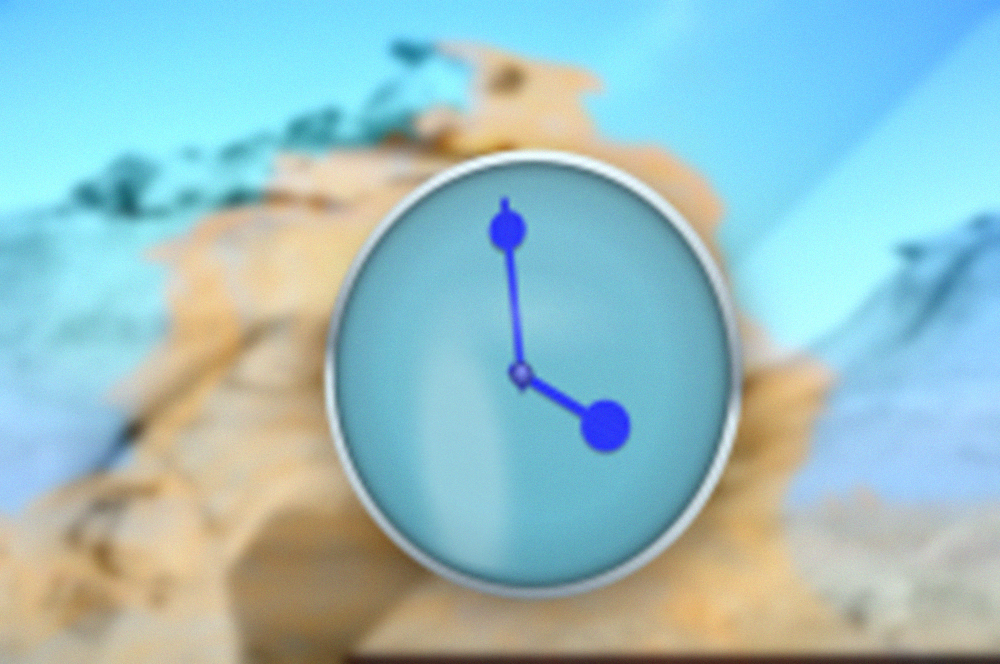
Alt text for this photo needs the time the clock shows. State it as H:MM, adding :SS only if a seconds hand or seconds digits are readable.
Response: 3:59
